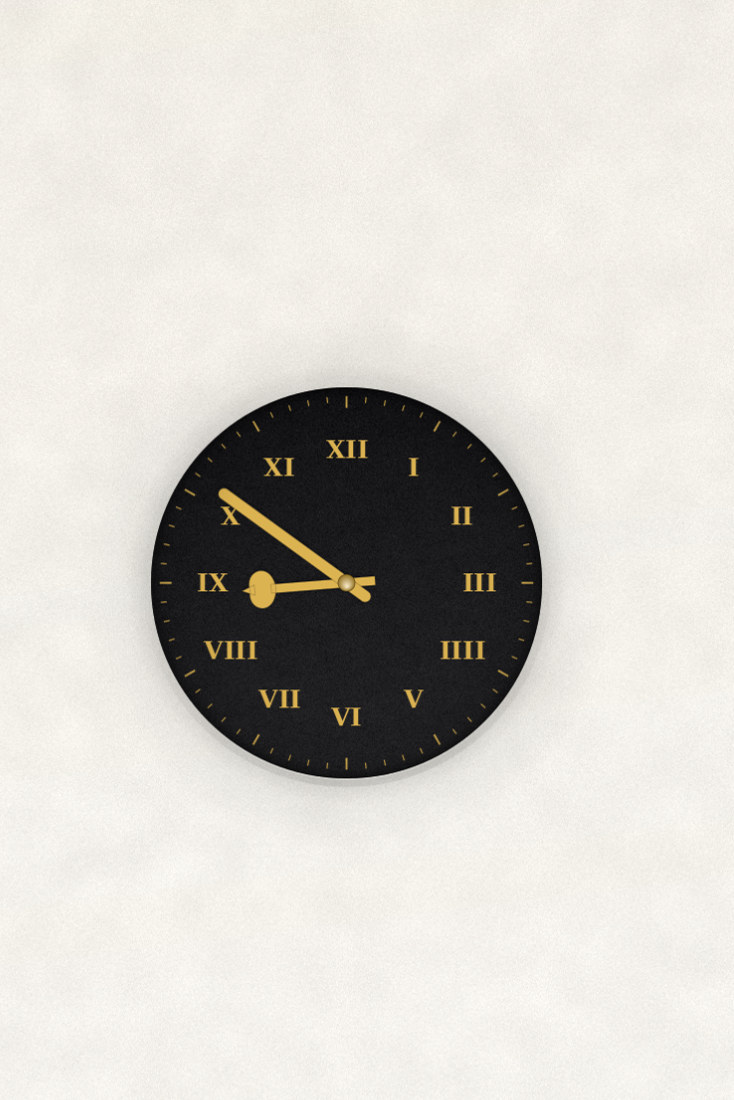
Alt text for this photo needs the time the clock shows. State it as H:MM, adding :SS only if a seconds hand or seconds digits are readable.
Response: 8:51
